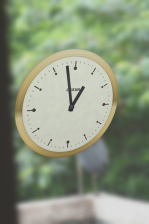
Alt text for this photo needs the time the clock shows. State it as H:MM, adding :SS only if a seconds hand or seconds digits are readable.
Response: 12:58
